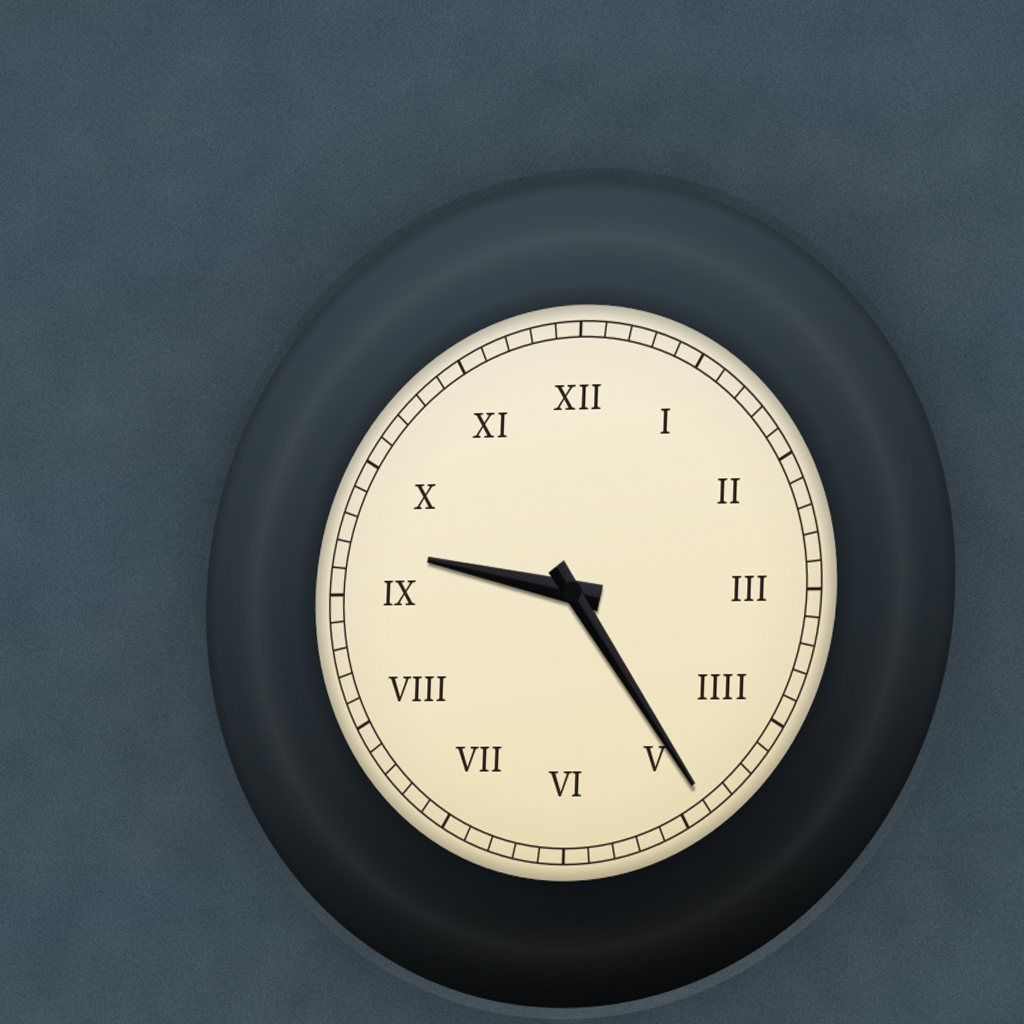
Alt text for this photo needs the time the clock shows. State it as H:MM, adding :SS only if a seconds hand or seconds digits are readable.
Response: 9:24
